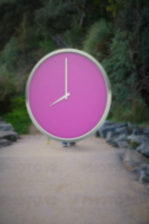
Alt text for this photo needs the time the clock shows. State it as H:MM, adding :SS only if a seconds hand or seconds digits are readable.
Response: 8:00
